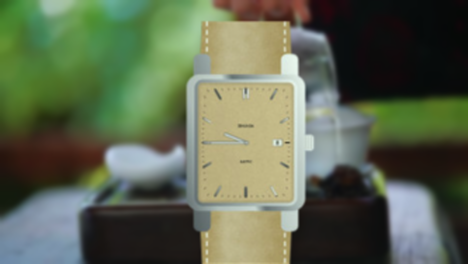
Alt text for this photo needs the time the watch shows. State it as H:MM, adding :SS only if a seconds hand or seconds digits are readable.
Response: 9:45
